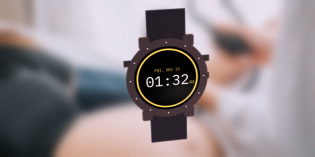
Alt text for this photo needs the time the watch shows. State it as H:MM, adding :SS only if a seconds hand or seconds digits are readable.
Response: 1:32
